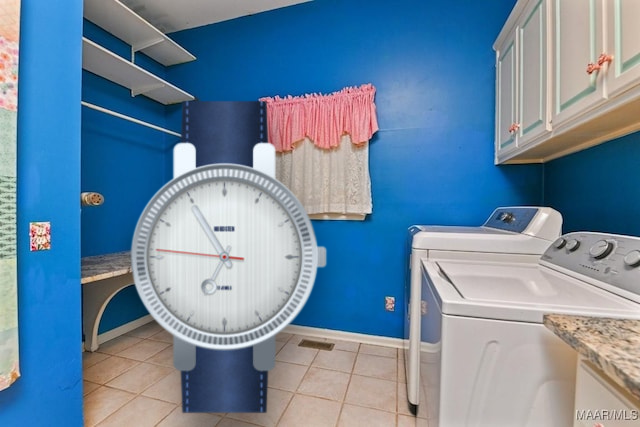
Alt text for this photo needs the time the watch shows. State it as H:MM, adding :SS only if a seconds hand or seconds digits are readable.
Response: 6:54:46
